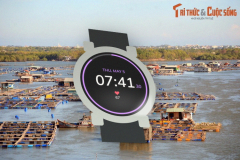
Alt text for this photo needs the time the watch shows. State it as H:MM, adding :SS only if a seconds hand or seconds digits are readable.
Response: 7:41
